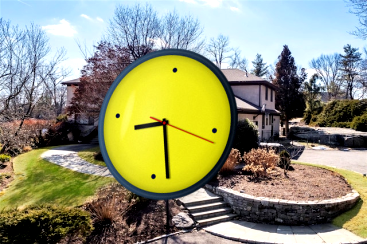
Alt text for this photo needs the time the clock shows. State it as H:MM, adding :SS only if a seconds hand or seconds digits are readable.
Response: 8:27:17
